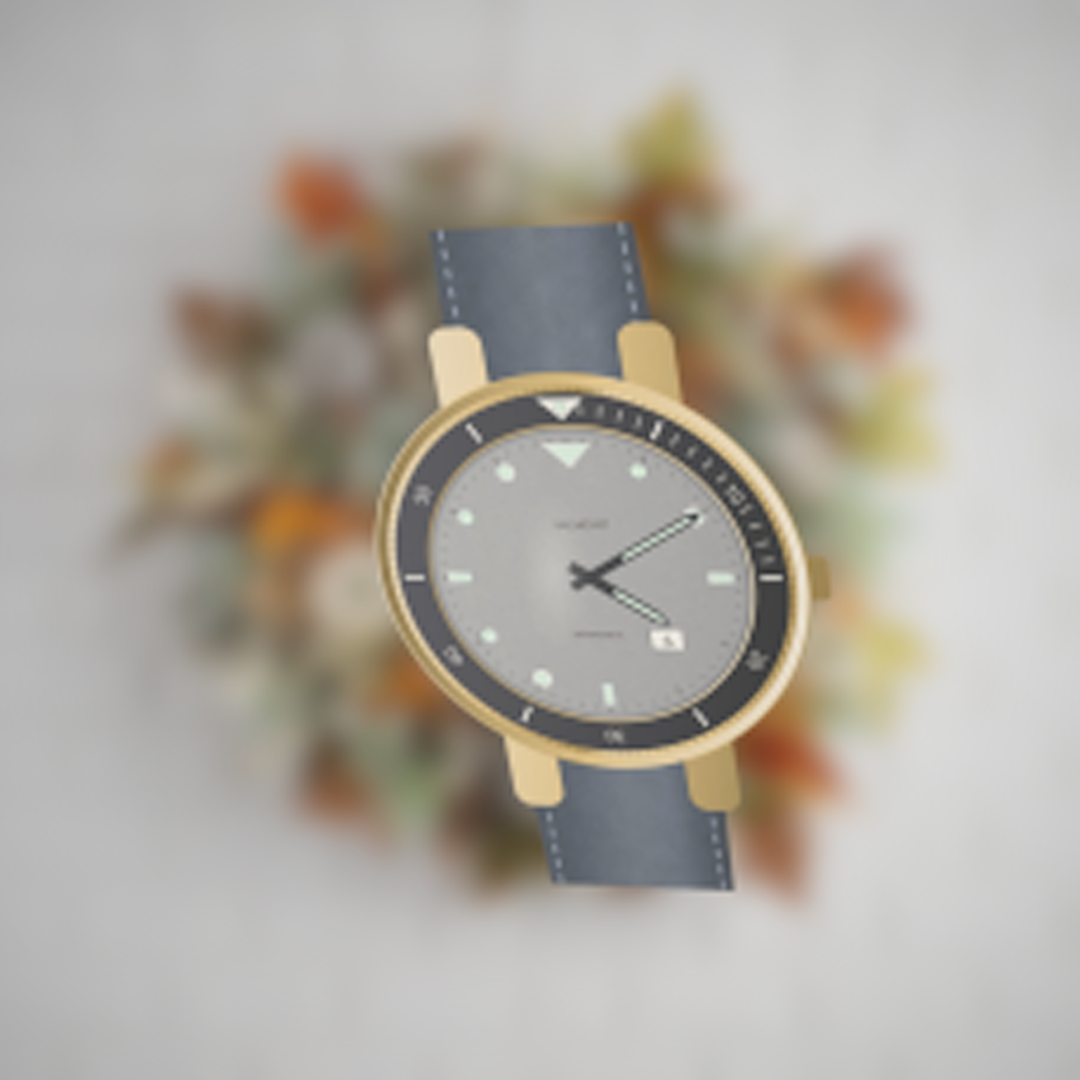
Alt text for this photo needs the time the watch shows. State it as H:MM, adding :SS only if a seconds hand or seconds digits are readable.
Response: 4:10
